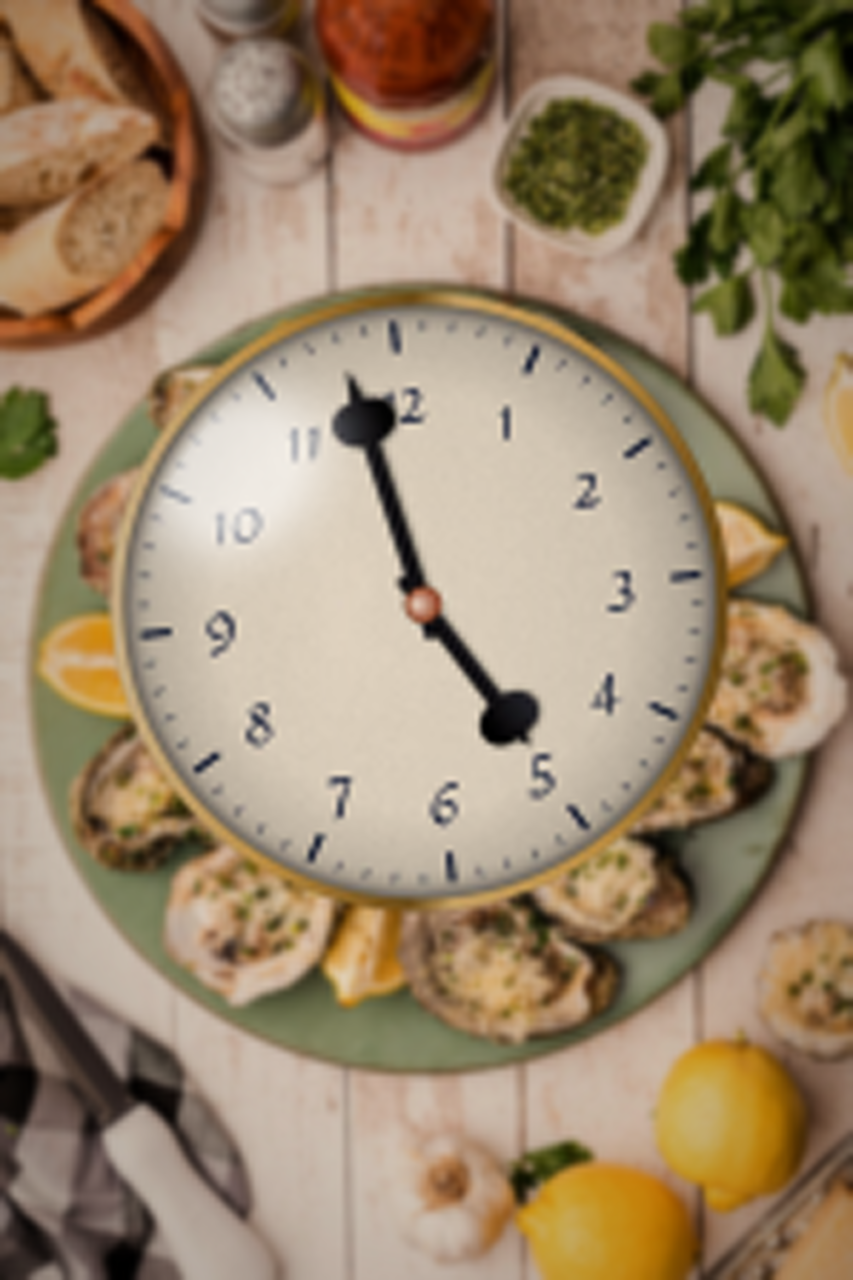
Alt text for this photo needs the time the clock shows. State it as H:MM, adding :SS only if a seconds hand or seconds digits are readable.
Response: 4:58
